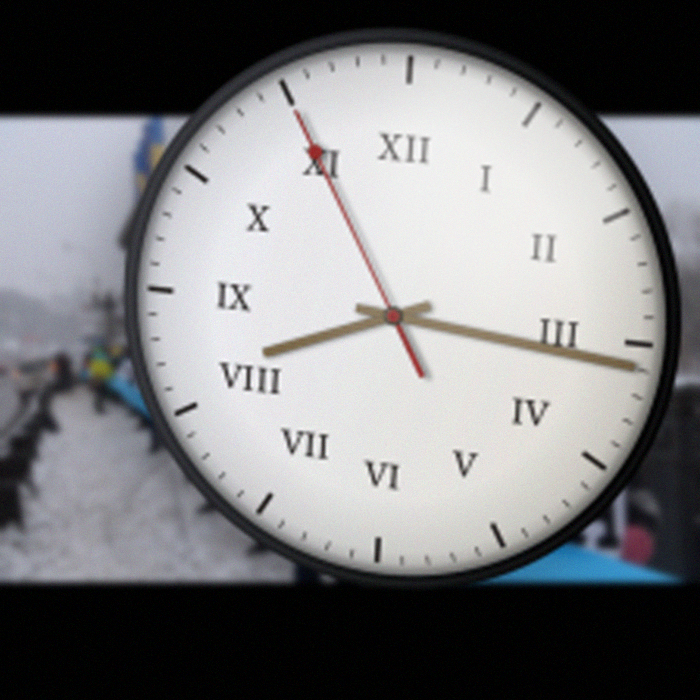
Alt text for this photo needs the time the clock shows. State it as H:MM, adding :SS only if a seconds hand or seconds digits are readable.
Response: 8:15:55
